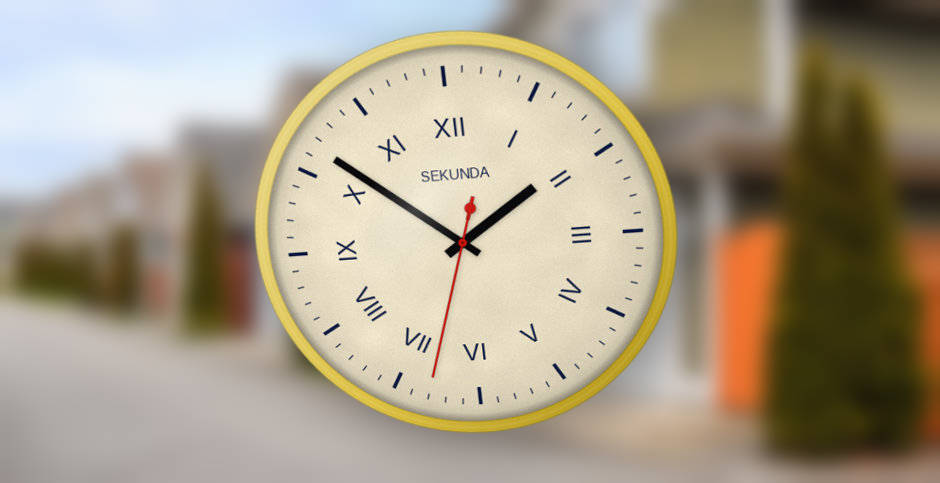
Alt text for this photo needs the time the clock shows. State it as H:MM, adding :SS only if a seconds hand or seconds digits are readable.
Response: 1:51:33
